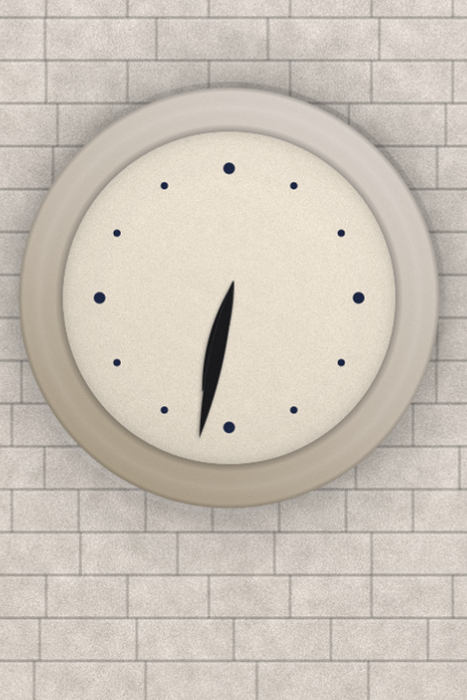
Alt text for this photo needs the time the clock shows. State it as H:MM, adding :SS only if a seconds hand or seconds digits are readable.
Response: 6:32
